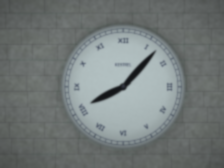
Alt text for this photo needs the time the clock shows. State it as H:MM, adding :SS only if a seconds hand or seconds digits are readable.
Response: 8:07
